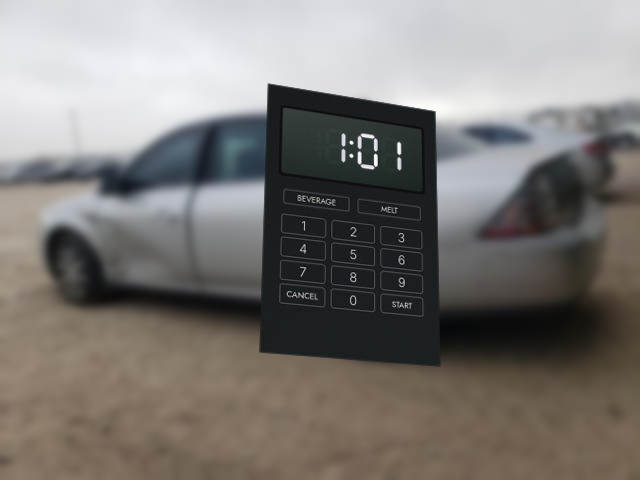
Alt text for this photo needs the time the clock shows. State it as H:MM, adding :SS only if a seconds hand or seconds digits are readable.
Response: 1:01
